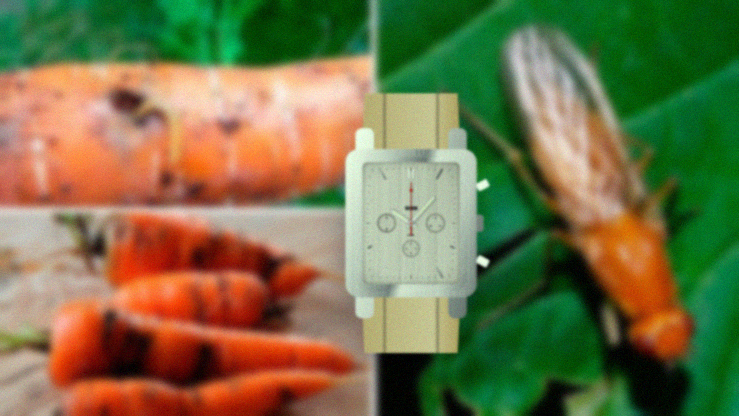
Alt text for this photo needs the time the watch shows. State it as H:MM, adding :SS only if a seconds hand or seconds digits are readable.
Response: 10:07
